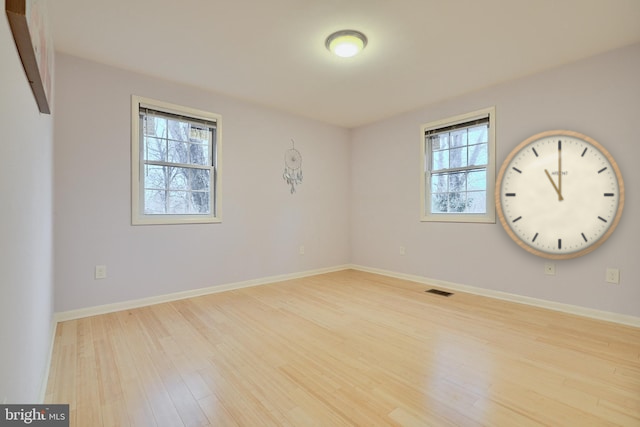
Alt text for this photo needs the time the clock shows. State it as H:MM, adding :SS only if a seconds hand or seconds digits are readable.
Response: 11:00
